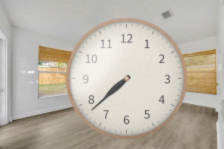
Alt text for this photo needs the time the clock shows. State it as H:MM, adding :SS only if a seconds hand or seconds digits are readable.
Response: 7:38
